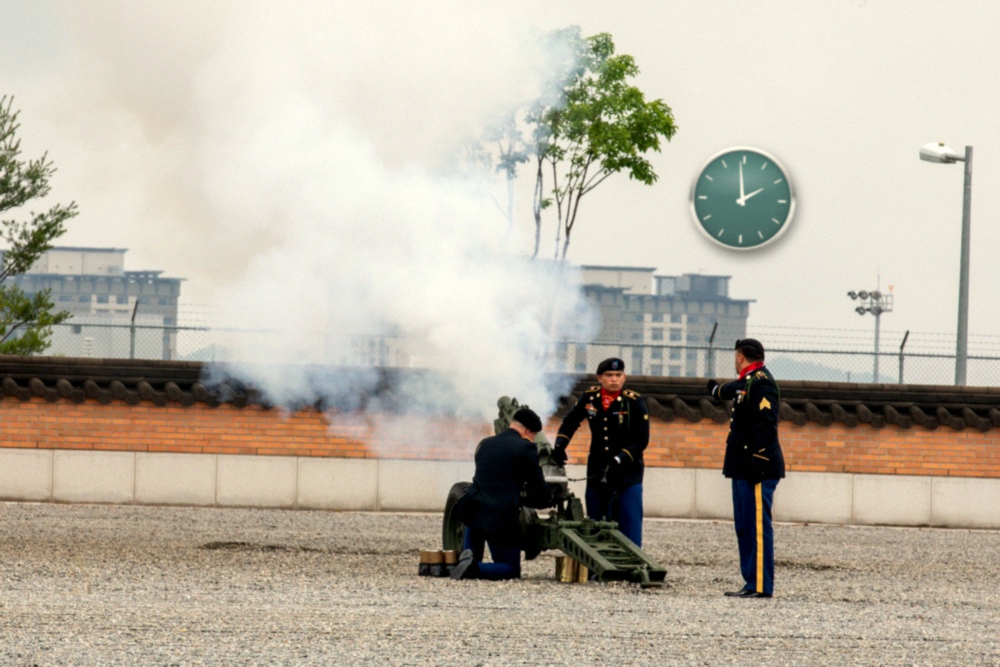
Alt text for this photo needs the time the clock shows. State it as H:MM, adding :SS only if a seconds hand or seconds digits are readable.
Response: 1:59
